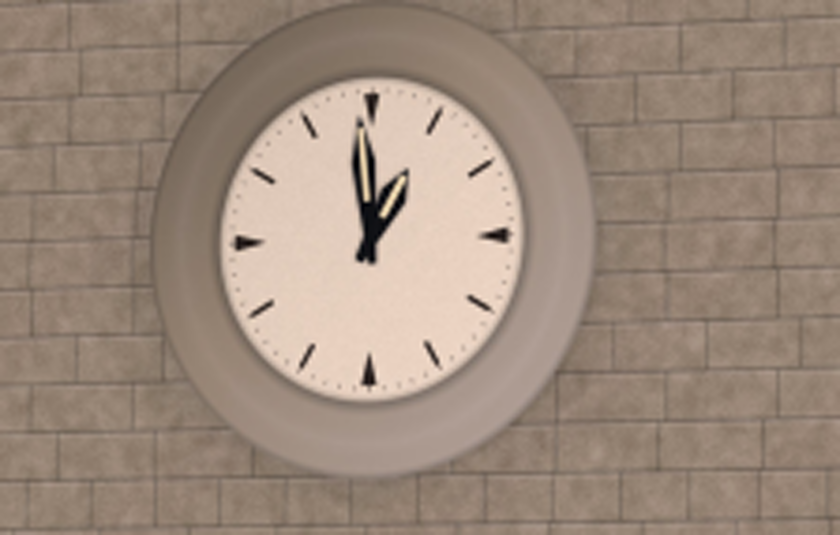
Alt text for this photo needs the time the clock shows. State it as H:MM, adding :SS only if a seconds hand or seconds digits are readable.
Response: 12:59
